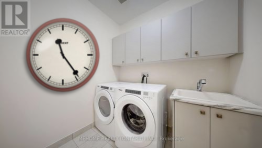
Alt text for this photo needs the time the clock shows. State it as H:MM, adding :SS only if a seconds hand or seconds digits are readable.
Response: 11:24
